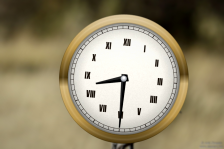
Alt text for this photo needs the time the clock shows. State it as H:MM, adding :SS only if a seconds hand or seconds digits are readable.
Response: 8:30
